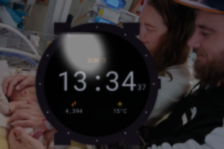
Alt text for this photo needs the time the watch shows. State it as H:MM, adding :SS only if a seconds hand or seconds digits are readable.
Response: 13:34
